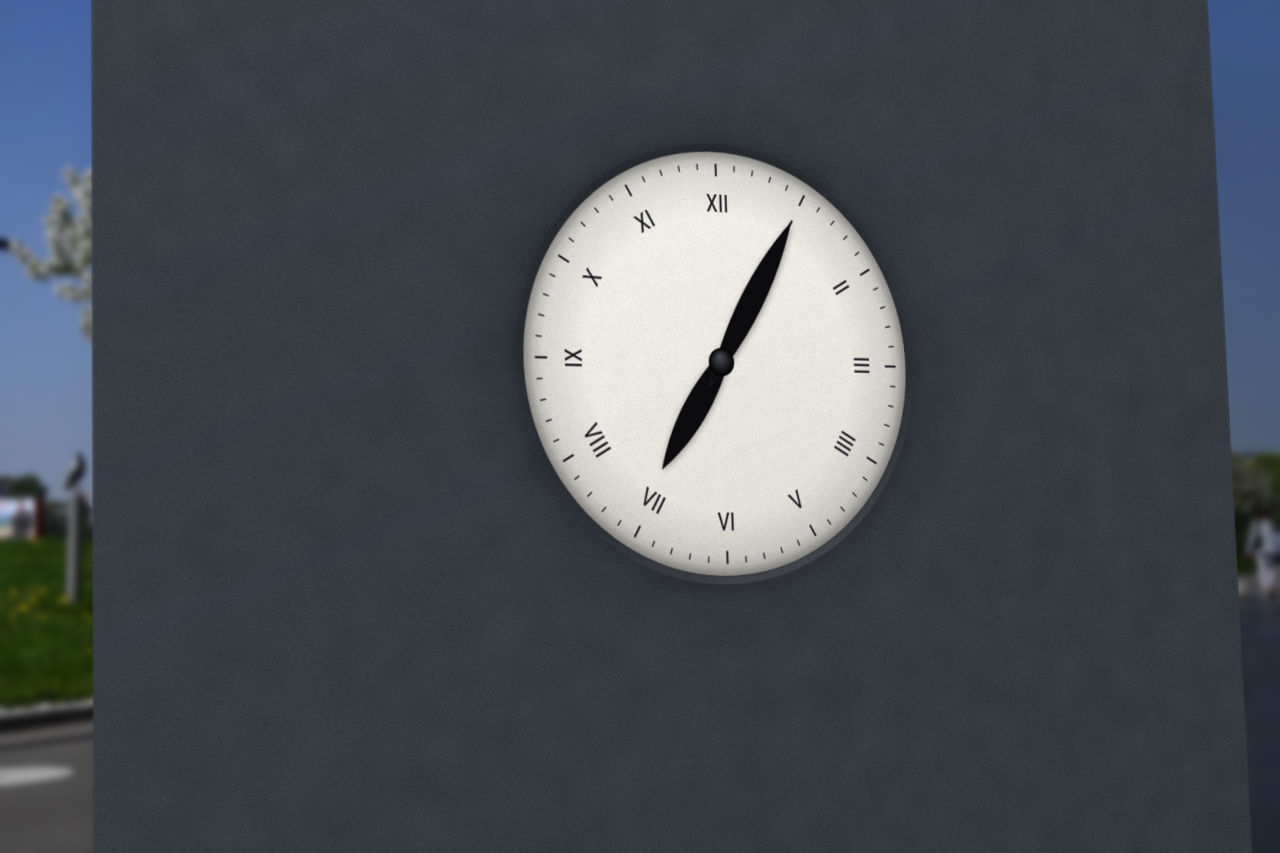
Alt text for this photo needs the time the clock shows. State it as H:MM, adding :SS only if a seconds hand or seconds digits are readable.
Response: 7:05
